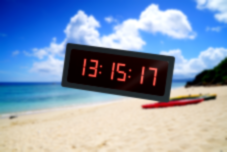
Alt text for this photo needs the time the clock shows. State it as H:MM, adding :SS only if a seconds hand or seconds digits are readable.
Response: 13:15:17
